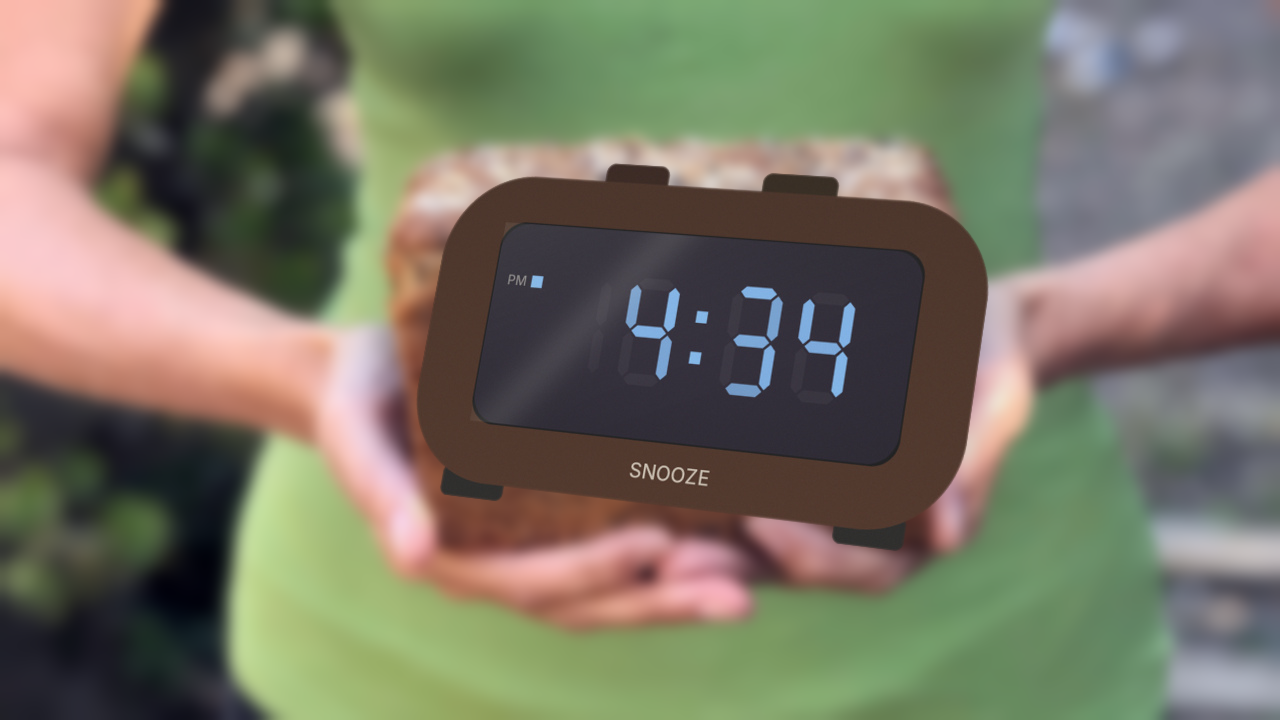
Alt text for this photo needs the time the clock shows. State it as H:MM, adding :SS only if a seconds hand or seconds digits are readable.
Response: 4:34
